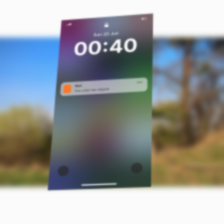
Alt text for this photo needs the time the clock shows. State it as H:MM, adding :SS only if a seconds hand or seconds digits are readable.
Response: 0:40
